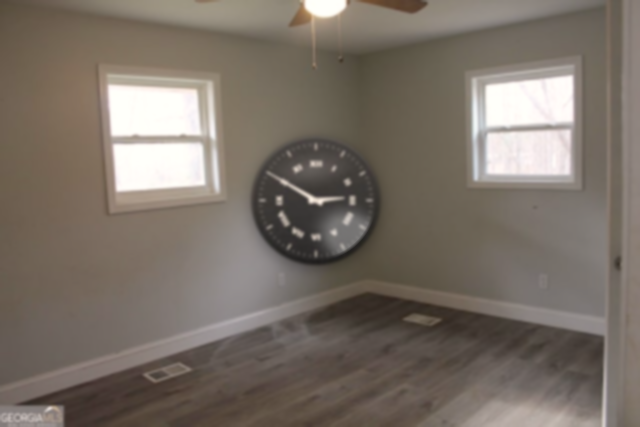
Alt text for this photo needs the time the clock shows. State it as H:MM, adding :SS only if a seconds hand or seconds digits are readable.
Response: 2:50
